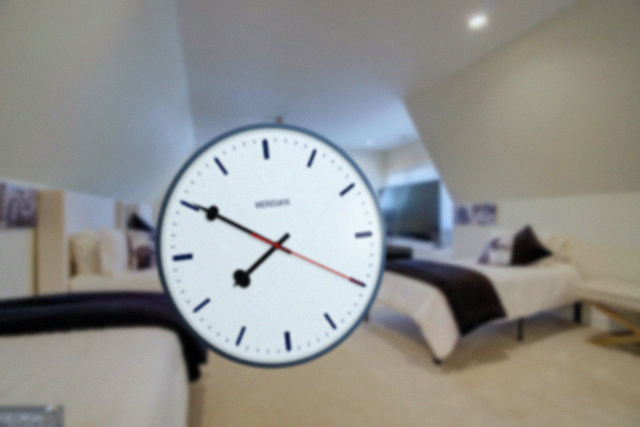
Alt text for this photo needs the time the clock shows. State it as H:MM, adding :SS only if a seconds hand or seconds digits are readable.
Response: 7:50:20
